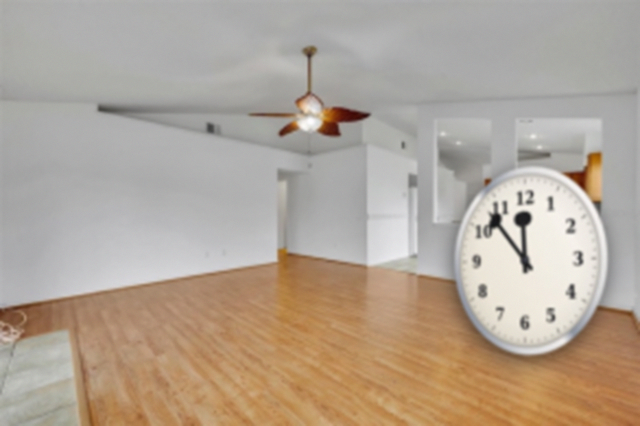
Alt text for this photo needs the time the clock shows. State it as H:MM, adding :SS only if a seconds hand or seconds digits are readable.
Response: 11:53
